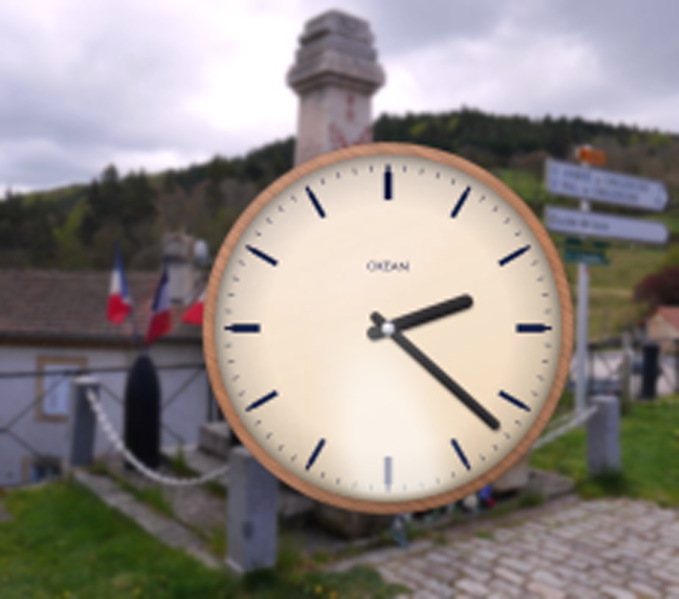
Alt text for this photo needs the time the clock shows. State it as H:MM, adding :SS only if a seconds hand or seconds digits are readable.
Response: 2:22
